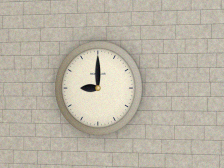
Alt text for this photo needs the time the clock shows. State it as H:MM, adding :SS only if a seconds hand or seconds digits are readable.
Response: 9:00
